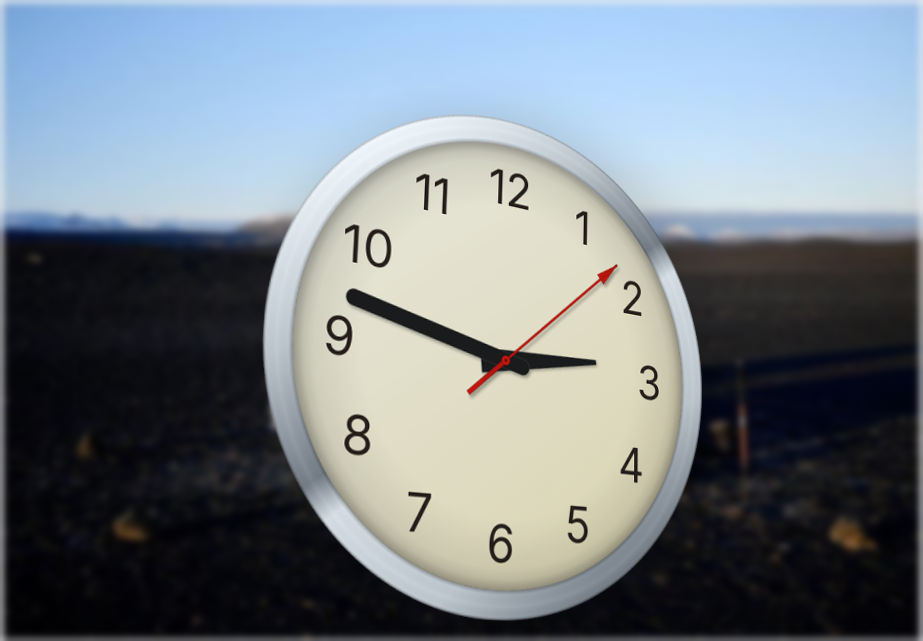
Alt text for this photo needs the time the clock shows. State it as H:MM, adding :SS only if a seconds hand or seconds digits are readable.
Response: 2:47:08
